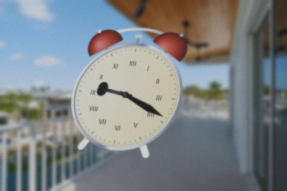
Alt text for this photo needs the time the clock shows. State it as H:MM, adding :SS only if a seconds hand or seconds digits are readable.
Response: 9:19
